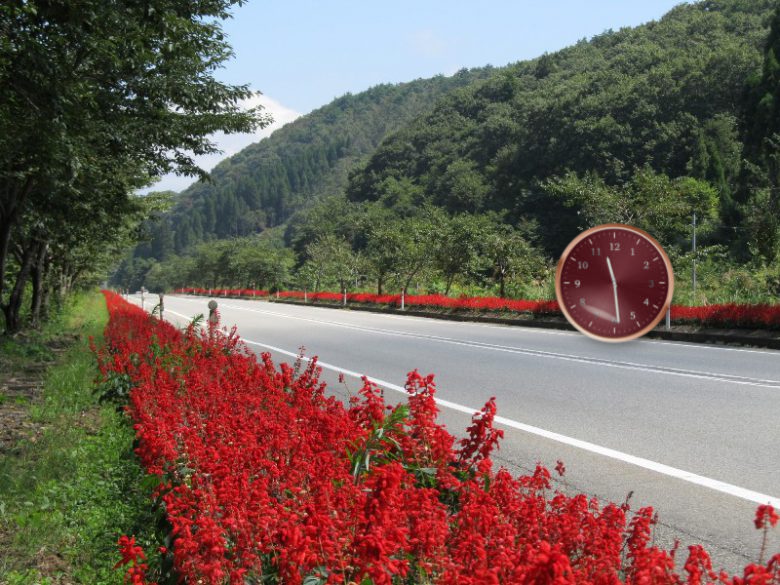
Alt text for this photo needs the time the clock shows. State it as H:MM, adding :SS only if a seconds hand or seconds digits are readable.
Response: 11:29
